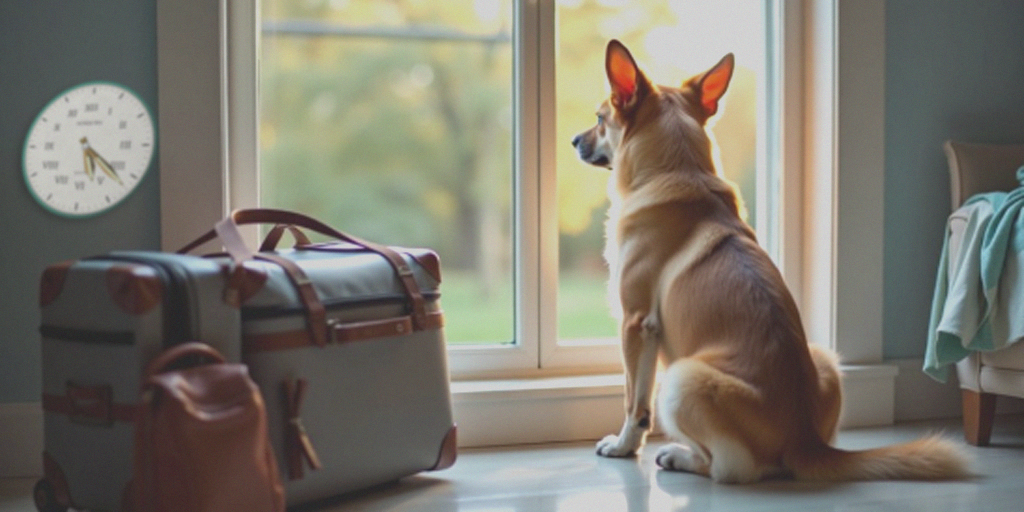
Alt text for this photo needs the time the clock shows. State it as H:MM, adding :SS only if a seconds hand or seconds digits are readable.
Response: 5:22
